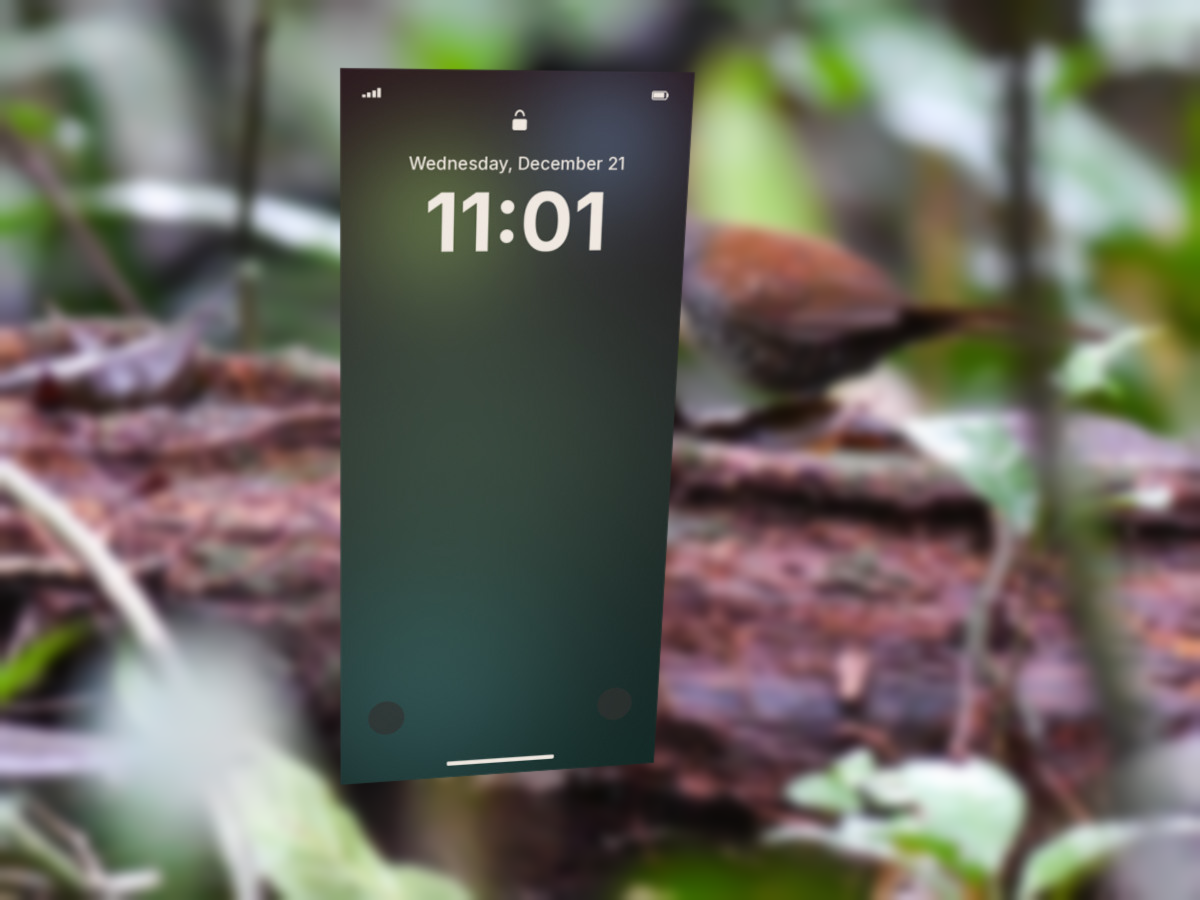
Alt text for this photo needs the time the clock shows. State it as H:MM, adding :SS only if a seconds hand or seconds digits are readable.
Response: 11:01
